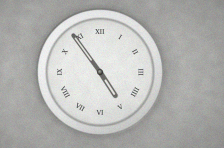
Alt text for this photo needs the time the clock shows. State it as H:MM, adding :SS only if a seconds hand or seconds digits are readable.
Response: 4:54
